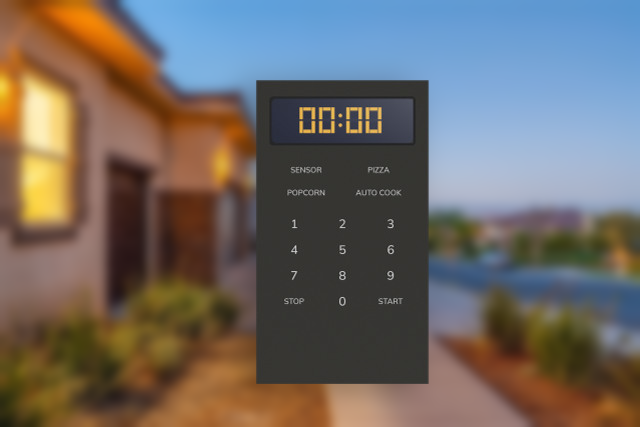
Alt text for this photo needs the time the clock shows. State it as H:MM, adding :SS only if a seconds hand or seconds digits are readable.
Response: 0:00
